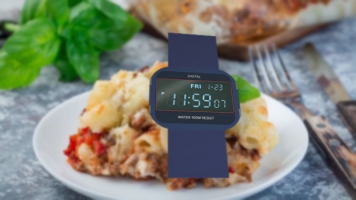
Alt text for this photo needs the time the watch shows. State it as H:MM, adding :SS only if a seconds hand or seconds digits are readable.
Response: 11:59:07
